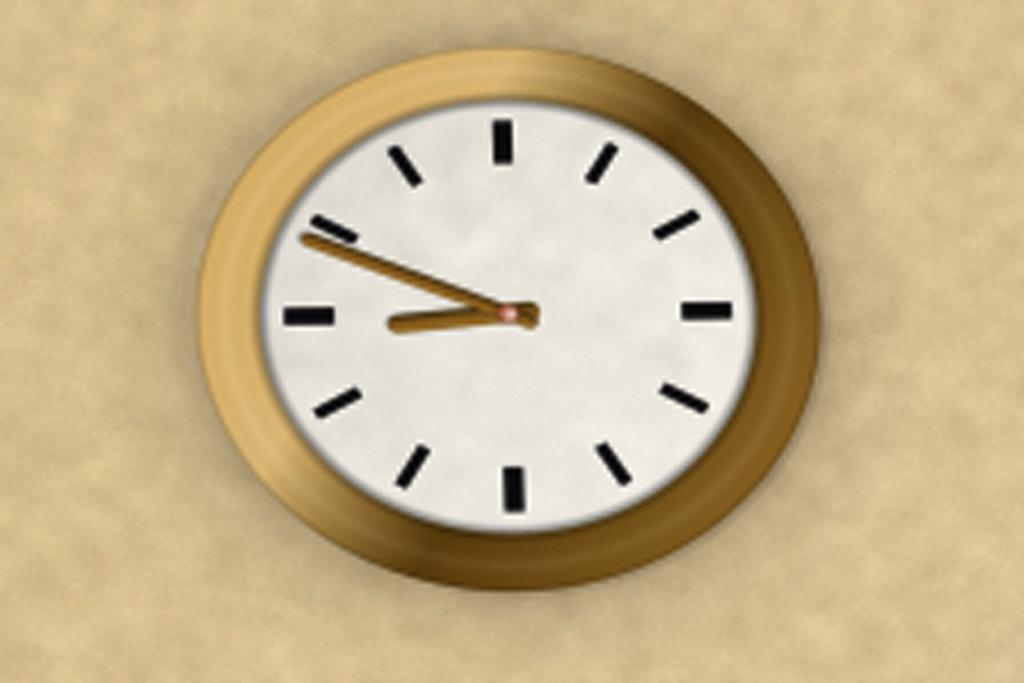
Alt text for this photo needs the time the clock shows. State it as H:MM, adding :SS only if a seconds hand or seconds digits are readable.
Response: 8:49
